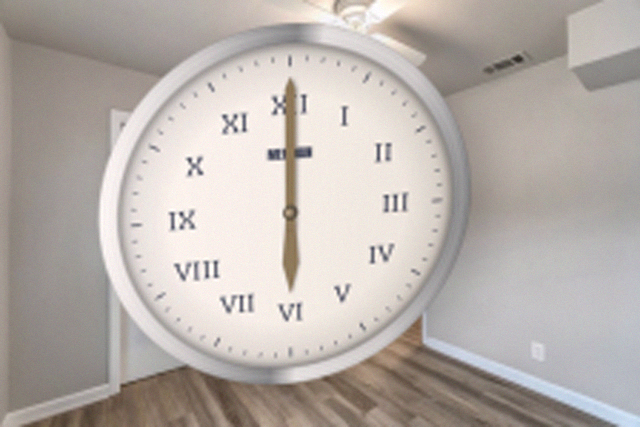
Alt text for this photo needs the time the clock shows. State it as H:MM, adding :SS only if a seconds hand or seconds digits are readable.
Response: 6:00
